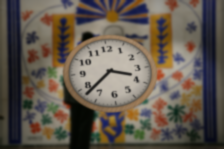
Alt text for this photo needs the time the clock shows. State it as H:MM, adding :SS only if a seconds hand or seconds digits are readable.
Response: 3:38
